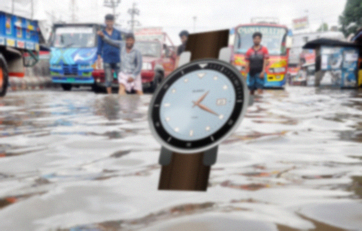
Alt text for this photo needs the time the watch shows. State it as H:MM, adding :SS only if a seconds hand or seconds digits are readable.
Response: 1:20
